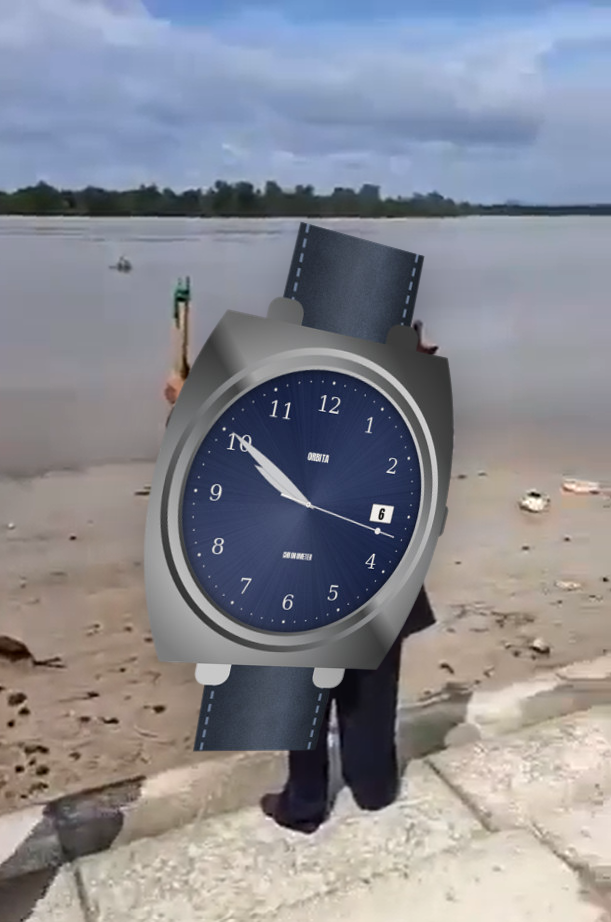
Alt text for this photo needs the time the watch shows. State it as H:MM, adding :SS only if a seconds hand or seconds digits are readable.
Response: 9:50:17
